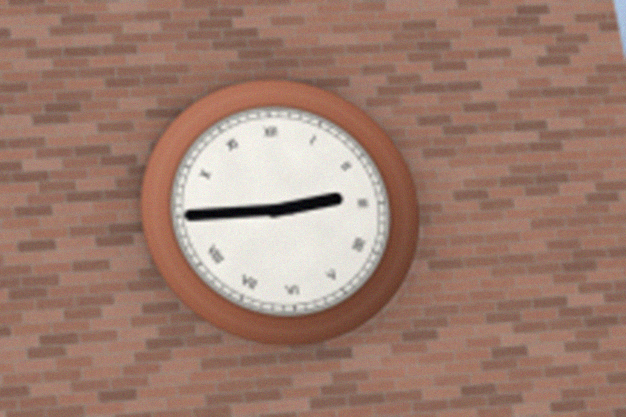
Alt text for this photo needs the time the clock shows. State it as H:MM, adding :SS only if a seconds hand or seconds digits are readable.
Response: 2:45
